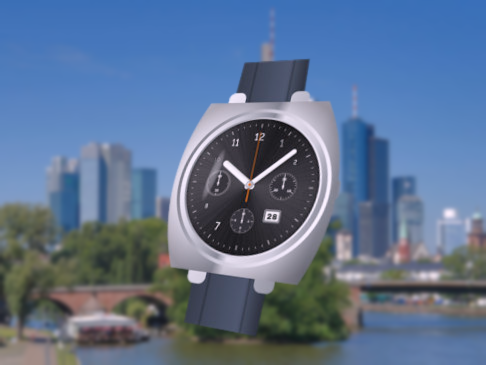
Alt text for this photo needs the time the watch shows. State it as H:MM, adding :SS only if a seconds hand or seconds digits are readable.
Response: 10:08
